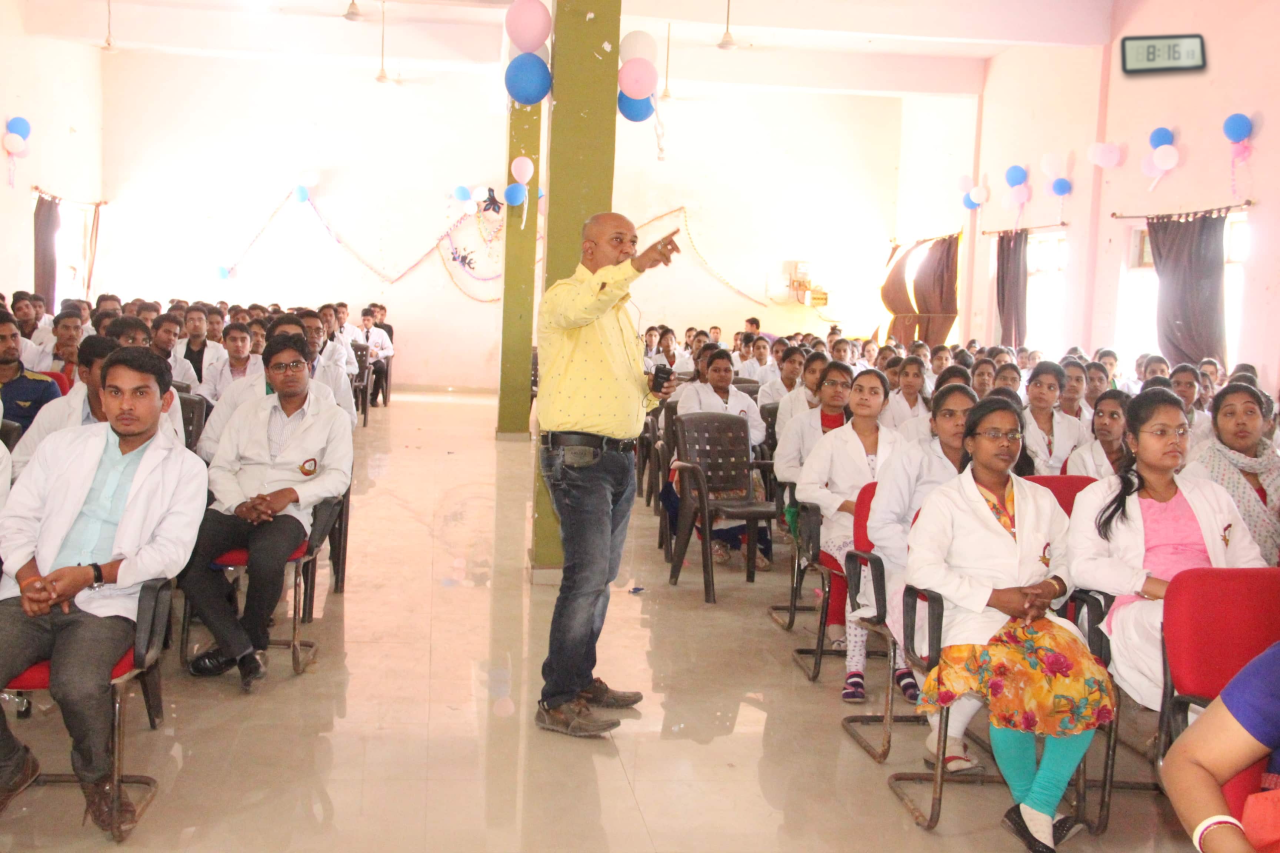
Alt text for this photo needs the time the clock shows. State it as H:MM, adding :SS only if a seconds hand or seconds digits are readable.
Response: 8:16
